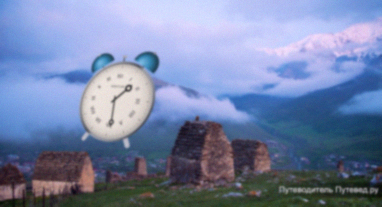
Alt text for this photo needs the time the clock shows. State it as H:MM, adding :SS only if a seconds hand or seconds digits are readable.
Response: 1:29
